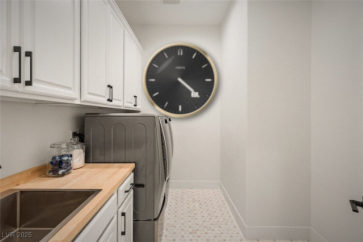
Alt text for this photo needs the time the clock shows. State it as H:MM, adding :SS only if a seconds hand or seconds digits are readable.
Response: 4:22
